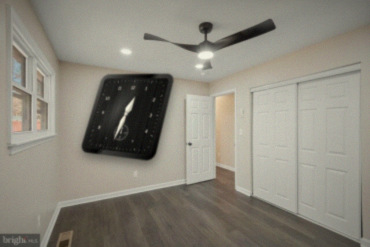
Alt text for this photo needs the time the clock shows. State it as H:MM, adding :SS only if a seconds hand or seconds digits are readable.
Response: 12:32
